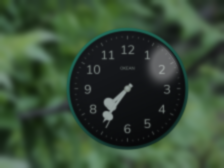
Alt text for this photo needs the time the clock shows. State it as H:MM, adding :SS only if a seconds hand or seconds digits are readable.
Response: 7:36
